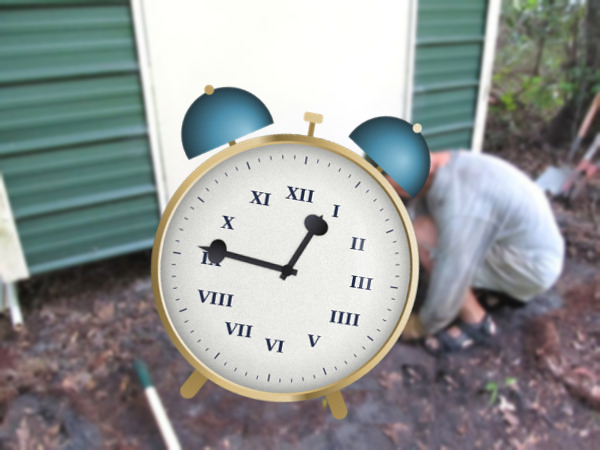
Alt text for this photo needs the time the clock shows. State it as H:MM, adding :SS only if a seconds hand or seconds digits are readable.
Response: 12:46
